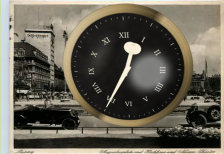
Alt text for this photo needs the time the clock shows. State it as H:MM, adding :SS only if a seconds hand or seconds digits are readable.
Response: 12:35
